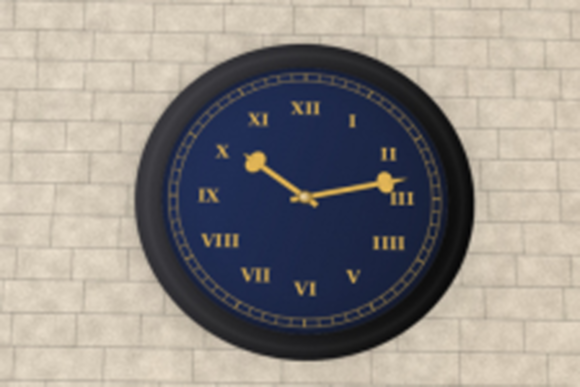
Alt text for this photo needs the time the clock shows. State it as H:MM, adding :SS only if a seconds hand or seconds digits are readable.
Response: 10:13
